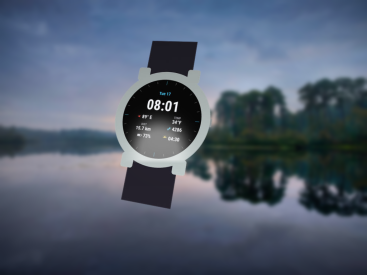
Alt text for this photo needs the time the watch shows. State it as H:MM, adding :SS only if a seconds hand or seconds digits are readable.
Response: 8:01
